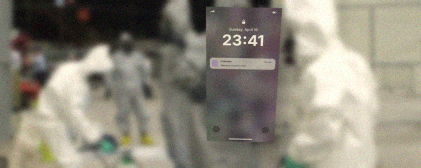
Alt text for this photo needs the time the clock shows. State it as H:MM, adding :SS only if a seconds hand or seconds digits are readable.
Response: 23:41
